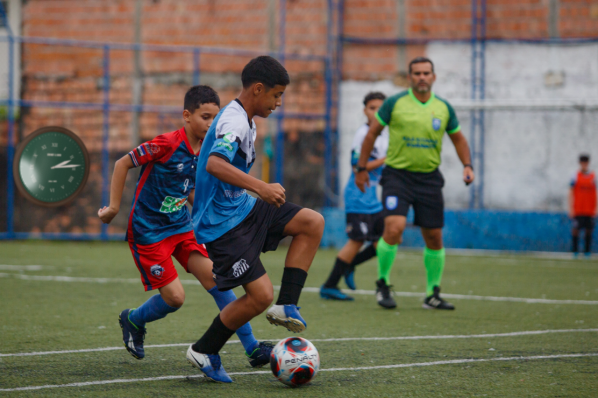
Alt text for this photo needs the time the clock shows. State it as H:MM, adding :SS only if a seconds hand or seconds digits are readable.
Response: 2:14
